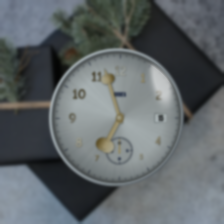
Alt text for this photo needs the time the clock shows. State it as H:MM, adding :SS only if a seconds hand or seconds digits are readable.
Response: 6:57
